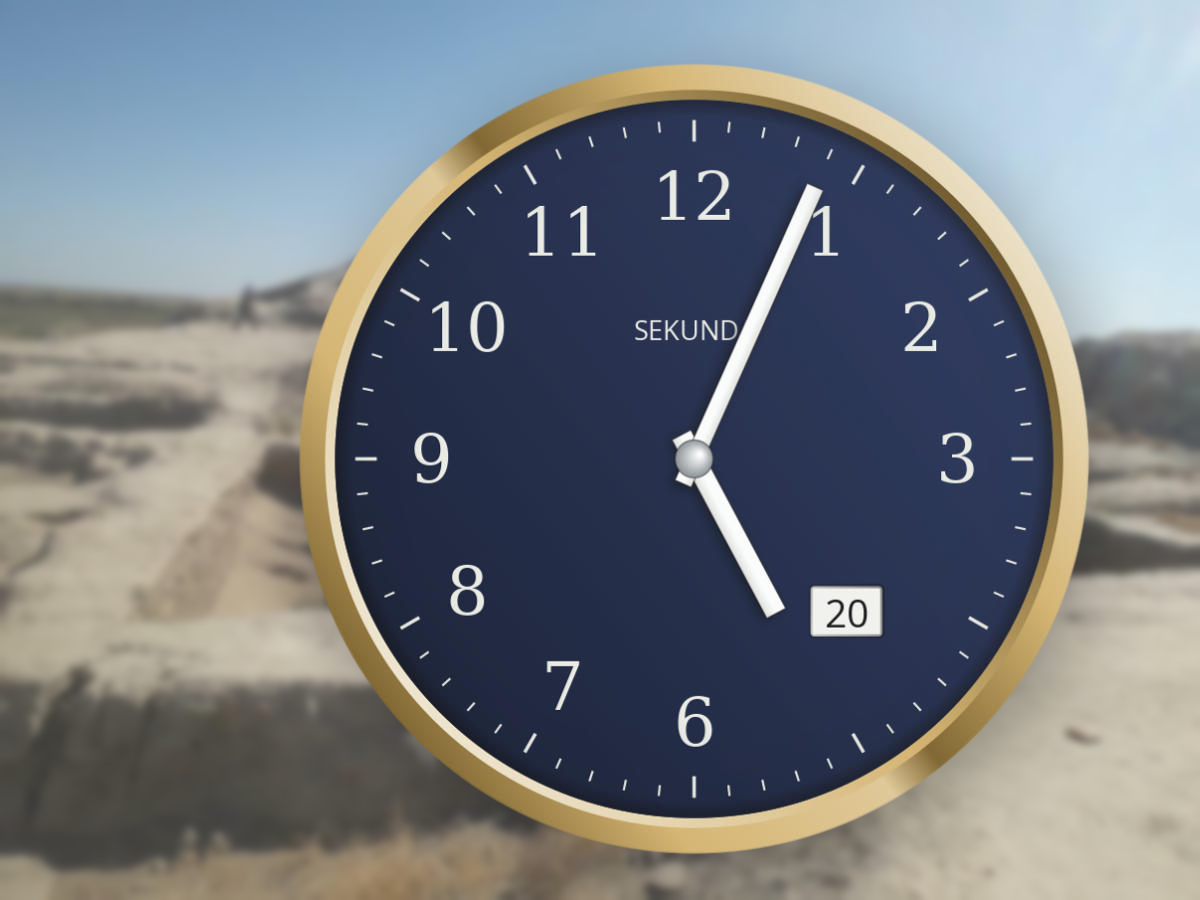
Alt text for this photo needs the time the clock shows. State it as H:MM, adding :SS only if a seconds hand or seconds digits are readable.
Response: 5:04
